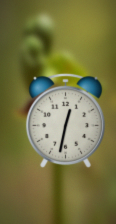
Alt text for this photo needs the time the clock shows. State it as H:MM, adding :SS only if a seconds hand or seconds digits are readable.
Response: 12:32
